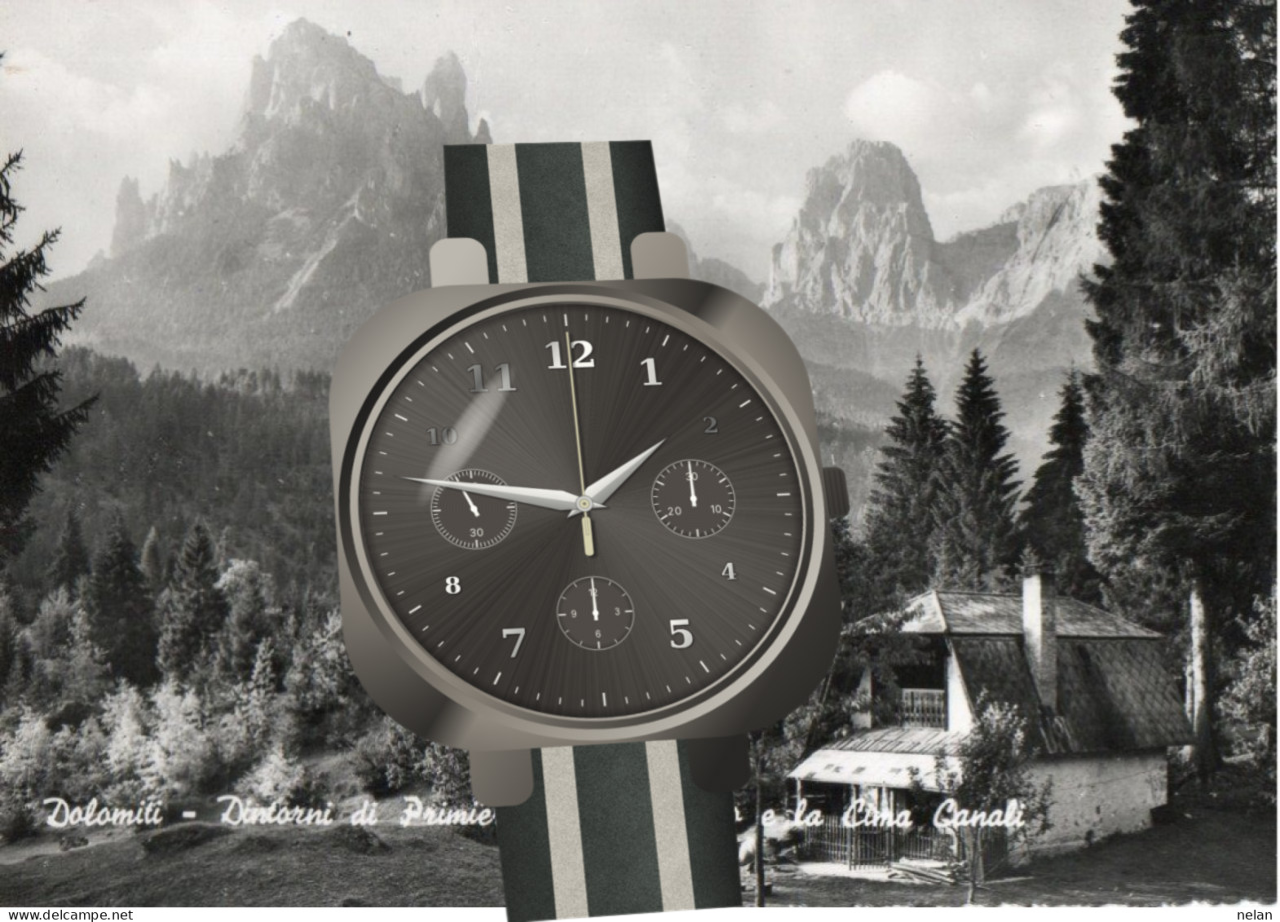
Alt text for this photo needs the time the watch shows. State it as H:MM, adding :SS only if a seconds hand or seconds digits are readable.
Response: 1:46:56
